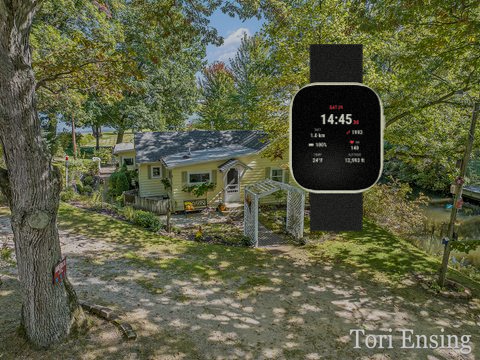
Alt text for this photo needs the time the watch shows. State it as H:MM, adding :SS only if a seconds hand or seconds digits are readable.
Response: 14:45
